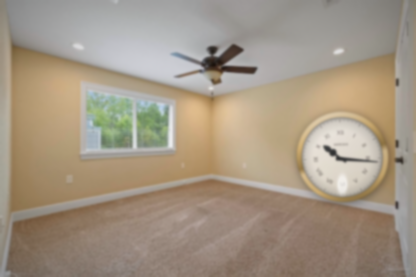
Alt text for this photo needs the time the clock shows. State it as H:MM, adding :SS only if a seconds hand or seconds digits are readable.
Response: 10:16
